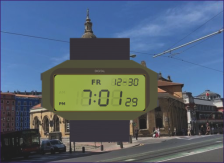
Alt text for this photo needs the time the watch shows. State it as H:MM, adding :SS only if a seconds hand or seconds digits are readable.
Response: 7:01:29
